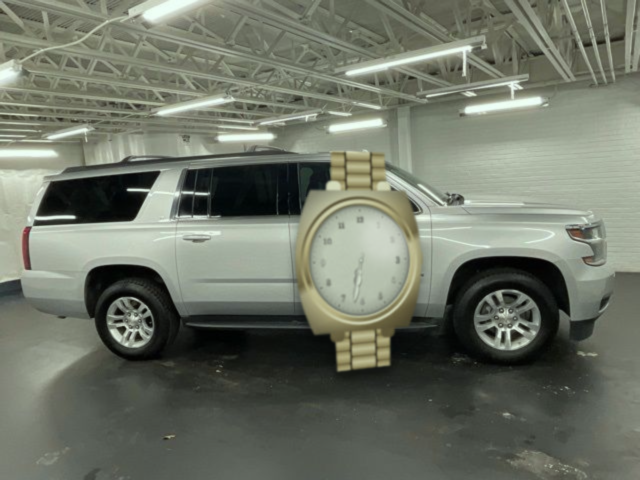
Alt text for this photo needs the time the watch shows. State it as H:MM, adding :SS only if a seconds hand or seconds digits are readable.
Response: 6:32
